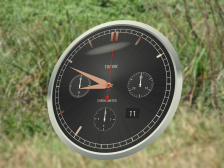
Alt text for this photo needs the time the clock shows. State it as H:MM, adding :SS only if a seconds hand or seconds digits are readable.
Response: 8:49
